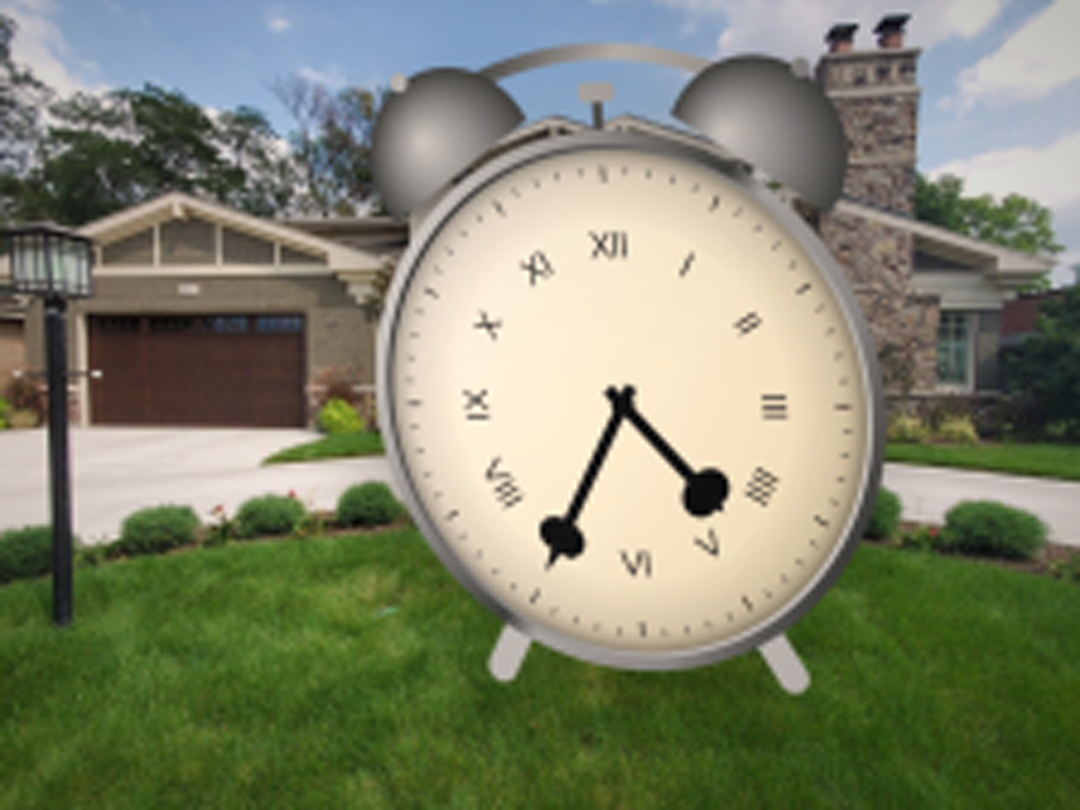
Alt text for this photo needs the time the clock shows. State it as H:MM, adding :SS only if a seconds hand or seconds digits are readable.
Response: 4:35
